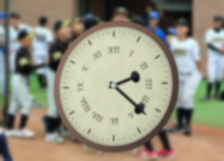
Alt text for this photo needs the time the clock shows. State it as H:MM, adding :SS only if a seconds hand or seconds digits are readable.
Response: 2:22
